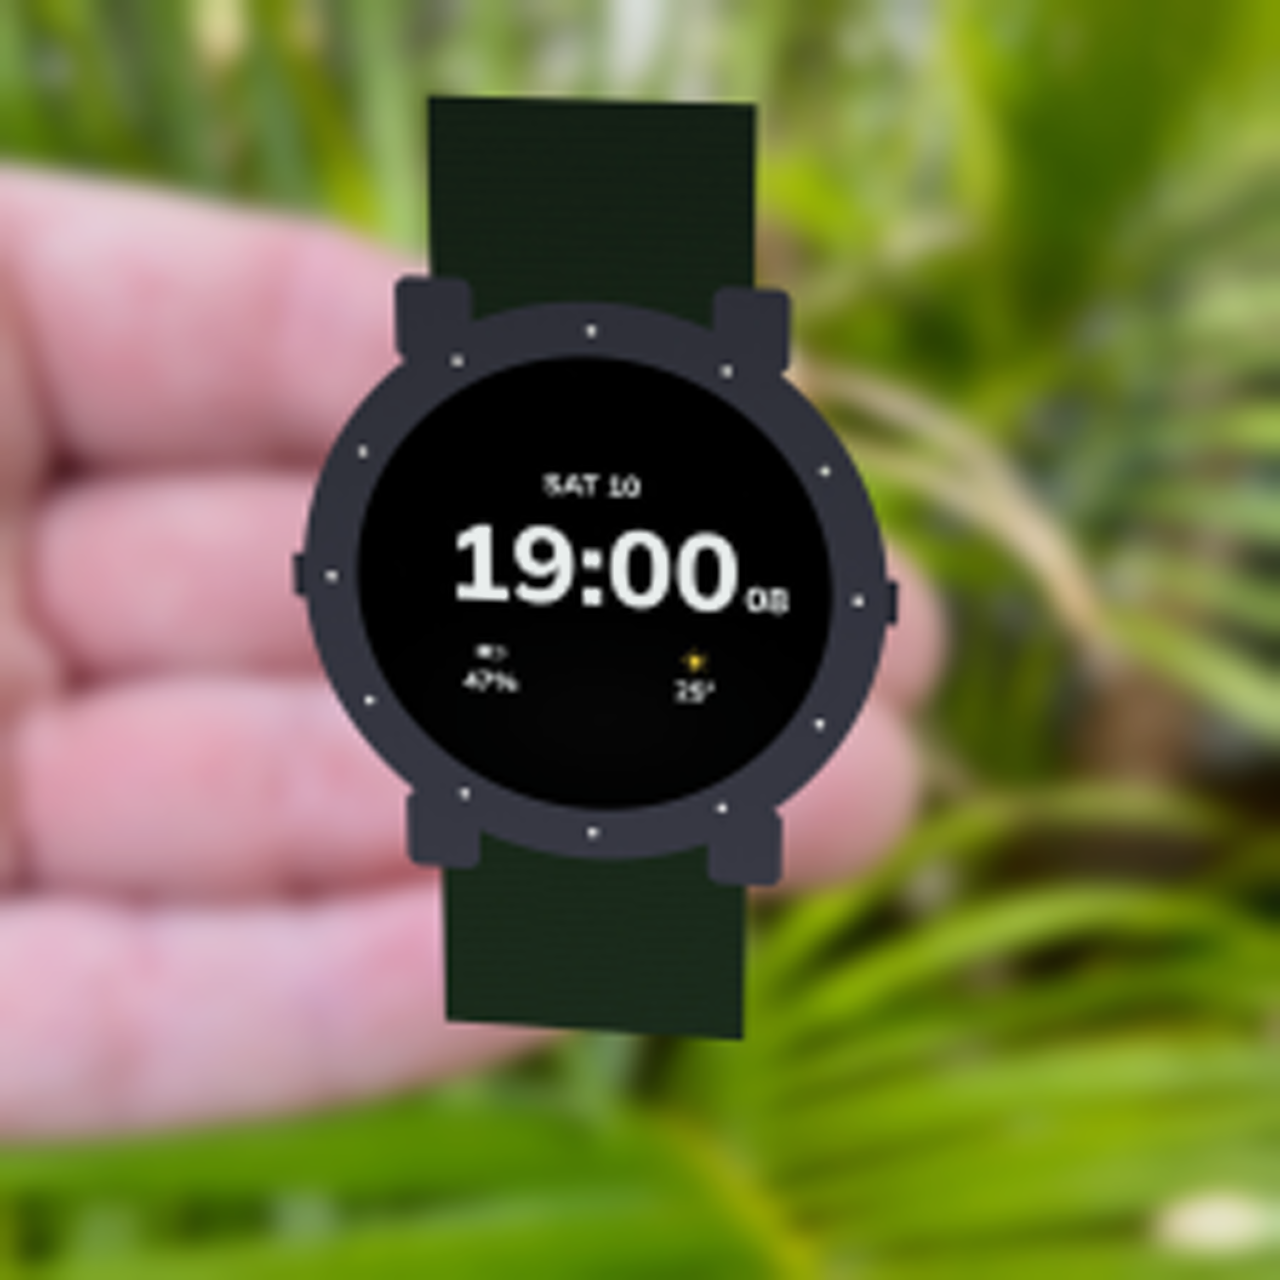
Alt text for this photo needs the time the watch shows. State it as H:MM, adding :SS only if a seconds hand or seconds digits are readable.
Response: 19:00
